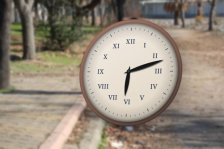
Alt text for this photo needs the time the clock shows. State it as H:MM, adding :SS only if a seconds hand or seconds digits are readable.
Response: 6:12
